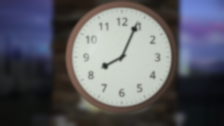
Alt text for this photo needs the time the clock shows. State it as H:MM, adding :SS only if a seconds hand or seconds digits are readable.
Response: 8:04
